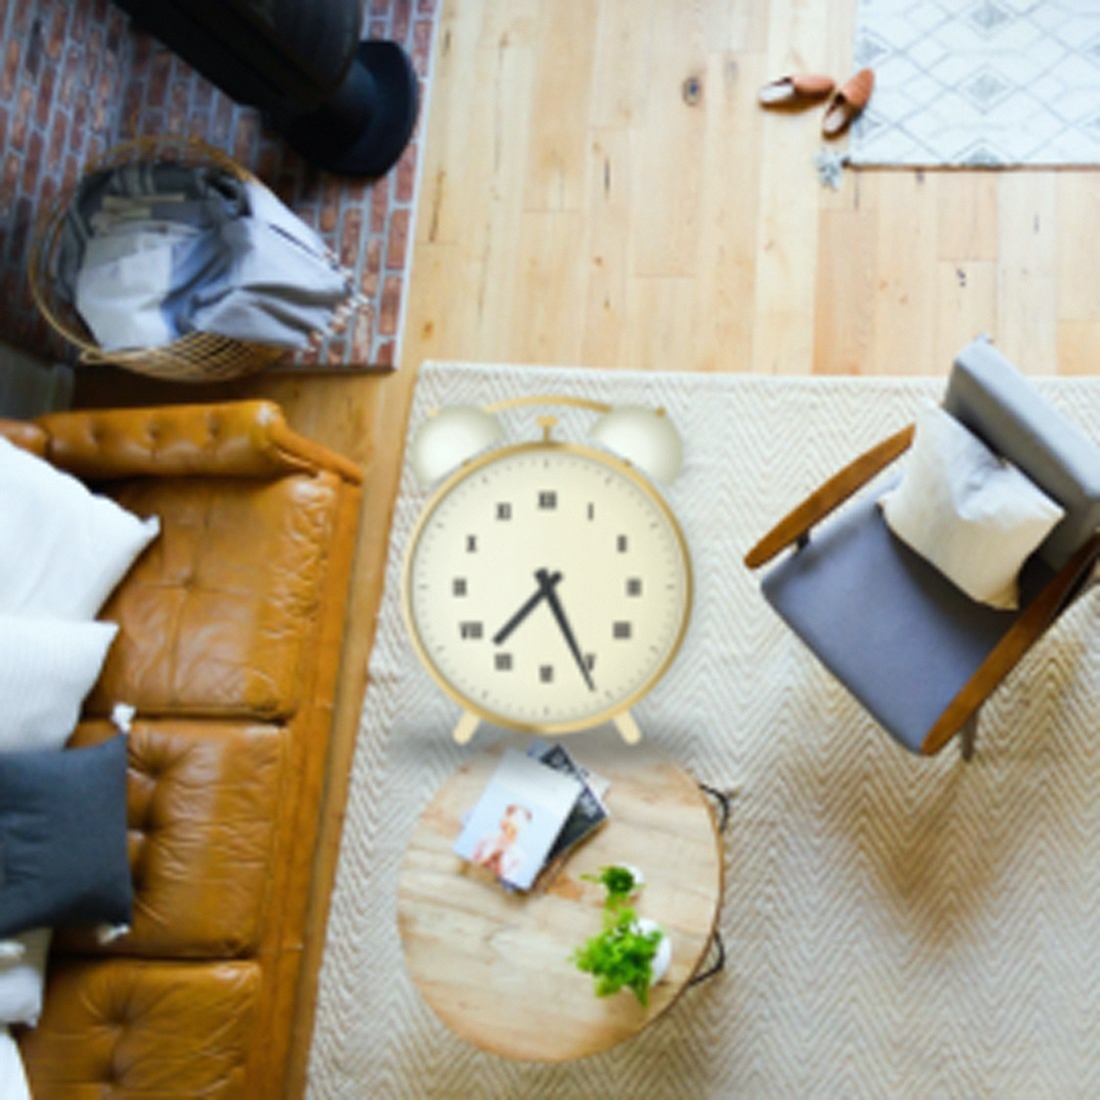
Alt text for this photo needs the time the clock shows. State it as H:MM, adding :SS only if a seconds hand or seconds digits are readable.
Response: 7:26
